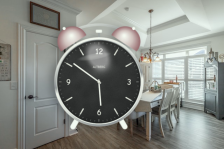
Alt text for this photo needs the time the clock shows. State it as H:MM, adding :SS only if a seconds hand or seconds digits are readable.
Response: 5:51
